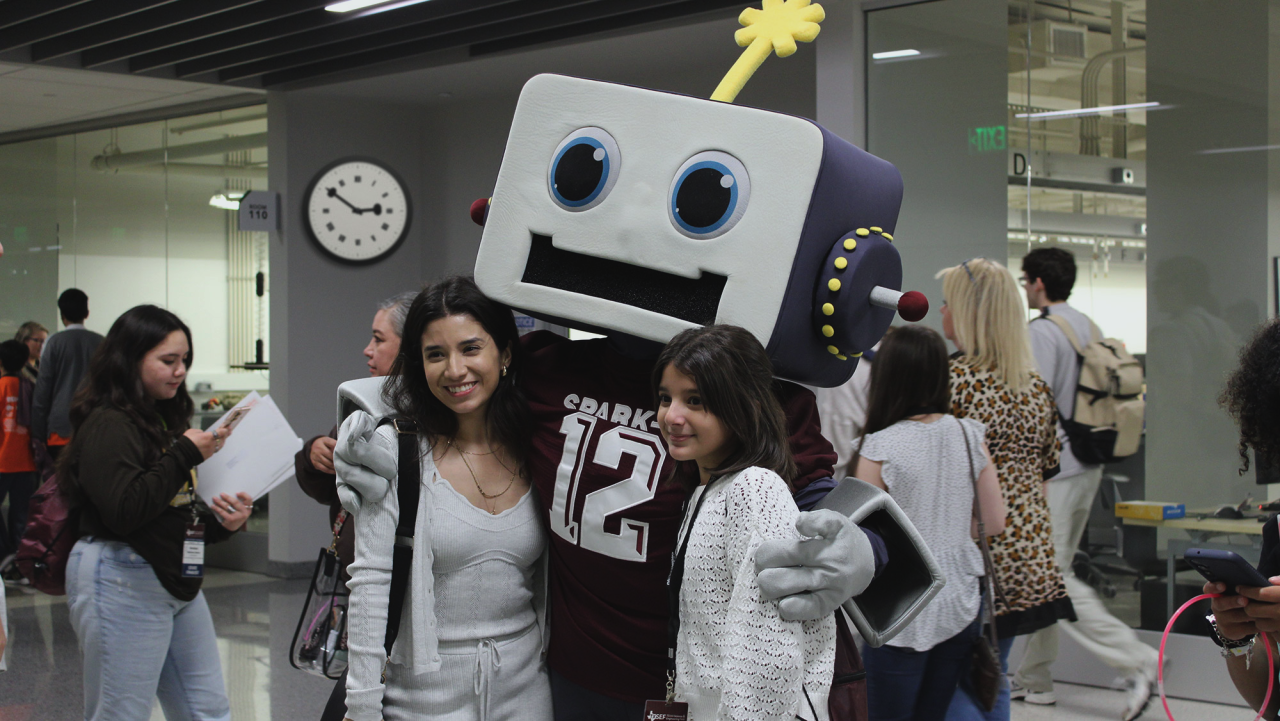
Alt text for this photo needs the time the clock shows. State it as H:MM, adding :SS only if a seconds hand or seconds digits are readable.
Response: 2:51
